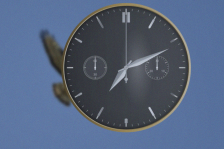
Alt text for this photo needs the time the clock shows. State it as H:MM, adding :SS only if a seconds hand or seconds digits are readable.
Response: 7:11
